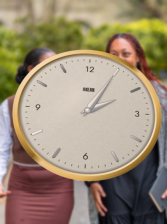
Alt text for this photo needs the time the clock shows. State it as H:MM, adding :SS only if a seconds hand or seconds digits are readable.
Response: 2:05
